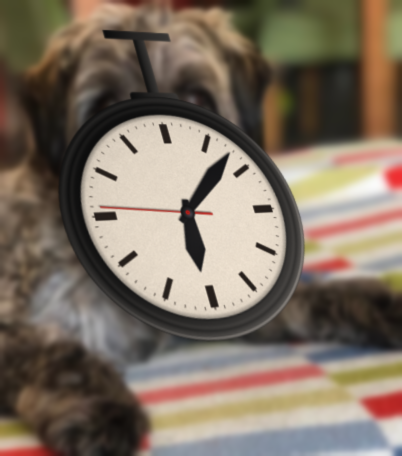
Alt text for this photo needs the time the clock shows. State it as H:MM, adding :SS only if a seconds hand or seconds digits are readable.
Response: 6:07:46
